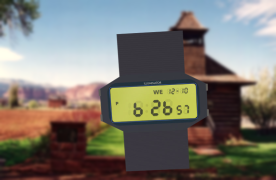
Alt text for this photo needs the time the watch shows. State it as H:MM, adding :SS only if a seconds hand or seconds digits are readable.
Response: 6:26:57
